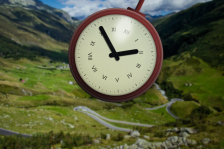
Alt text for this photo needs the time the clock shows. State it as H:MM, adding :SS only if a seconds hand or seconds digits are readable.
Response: 1:51
